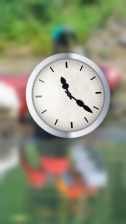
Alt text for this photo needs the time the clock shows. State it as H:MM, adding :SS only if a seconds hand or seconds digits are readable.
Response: 11:22
